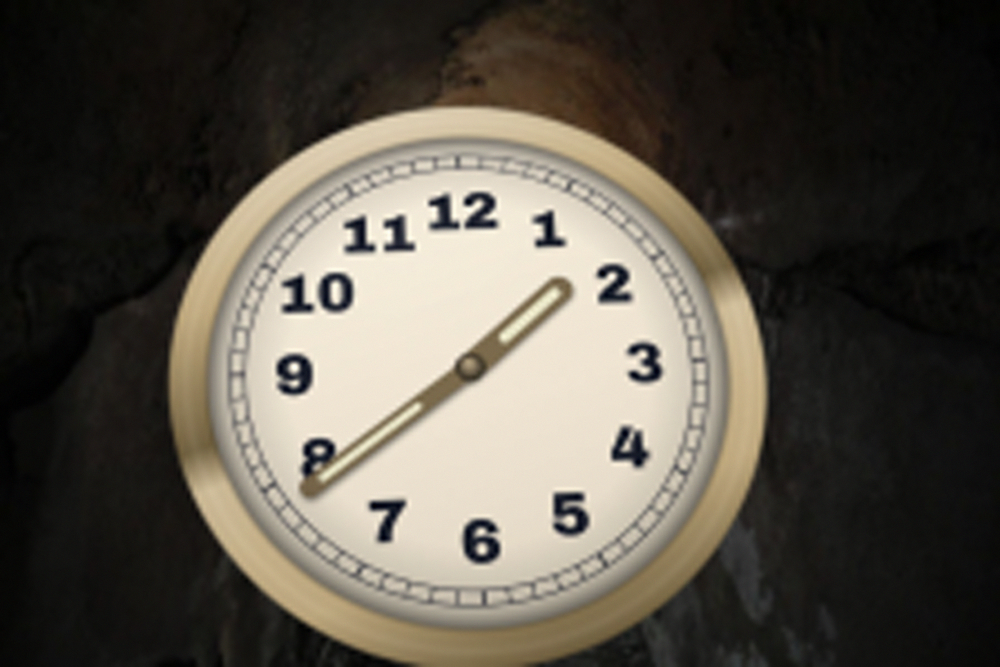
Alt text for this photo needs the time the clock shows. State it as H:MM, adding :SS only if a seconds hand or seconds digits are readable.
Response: 1:39
